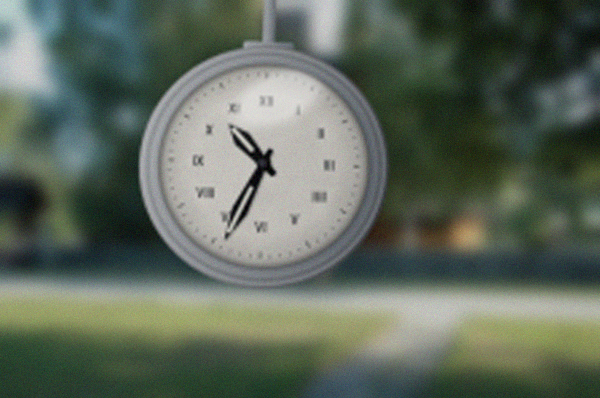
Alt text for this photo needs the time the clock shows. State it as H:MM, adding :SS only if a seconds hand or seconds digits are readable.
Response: 10:34
